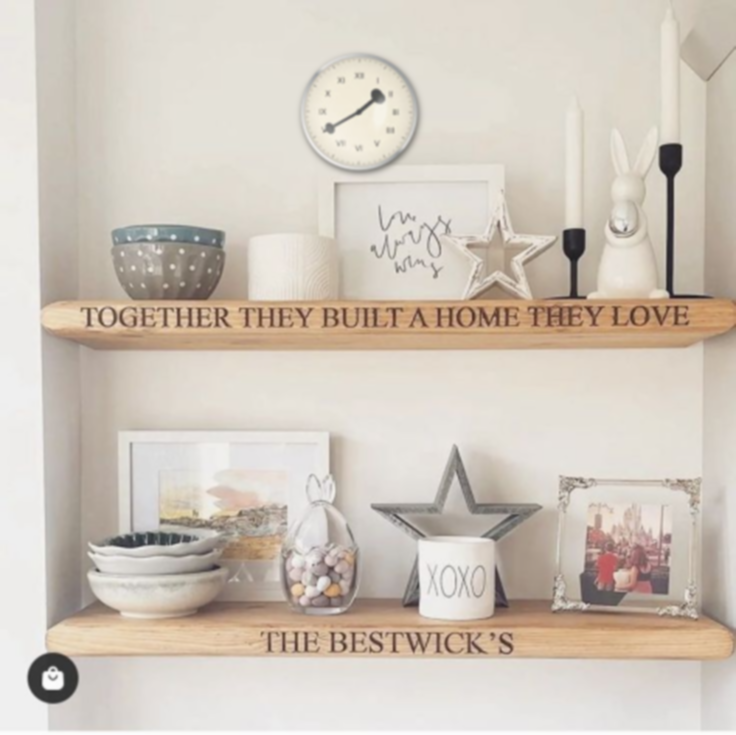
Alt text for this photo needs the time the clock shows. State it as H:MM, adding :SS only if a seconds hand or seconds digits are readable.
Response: 1:40
